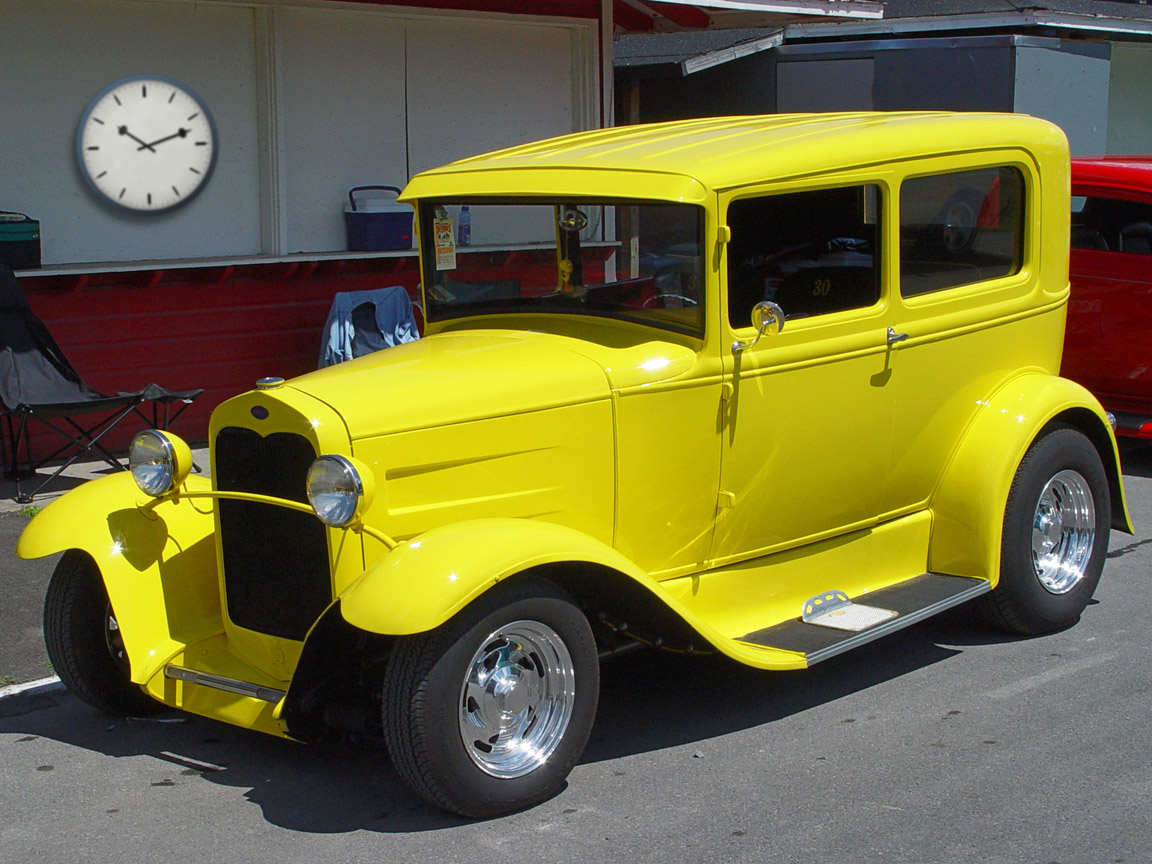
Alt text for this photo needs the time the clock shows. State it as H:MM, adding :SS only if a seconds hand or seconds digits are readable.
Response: 10:12
